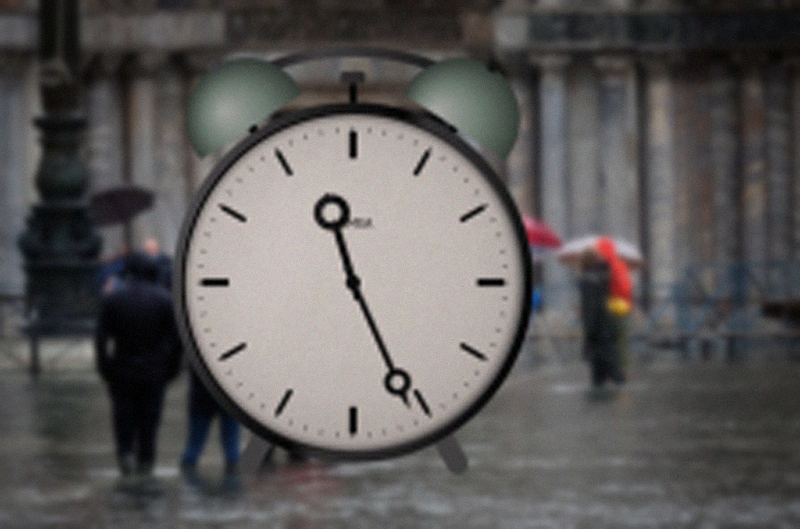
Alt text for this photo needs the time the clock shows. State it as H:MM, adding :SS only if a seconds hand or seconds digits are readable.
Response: 11:26
